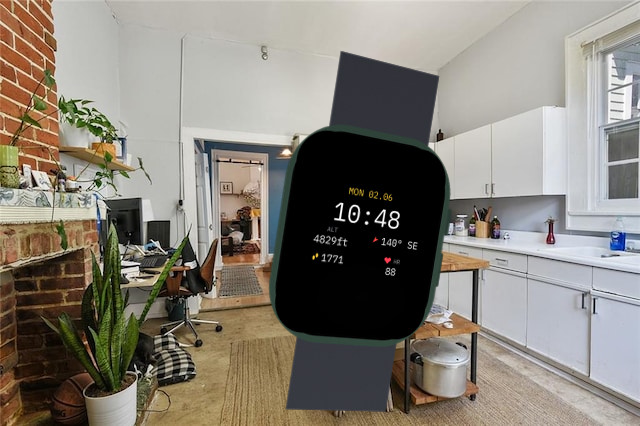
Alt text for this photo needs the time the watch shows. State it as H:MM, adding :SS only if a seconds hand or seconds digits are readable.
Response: 10:48
